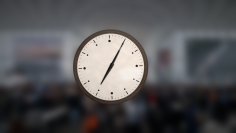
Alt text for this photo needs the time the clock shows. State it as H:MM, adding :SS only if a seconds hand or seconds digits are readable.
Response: 7:05
